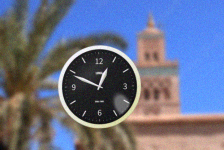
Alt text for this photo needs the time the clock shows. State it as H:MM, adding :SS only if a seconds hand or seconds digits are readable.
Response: 12:49
